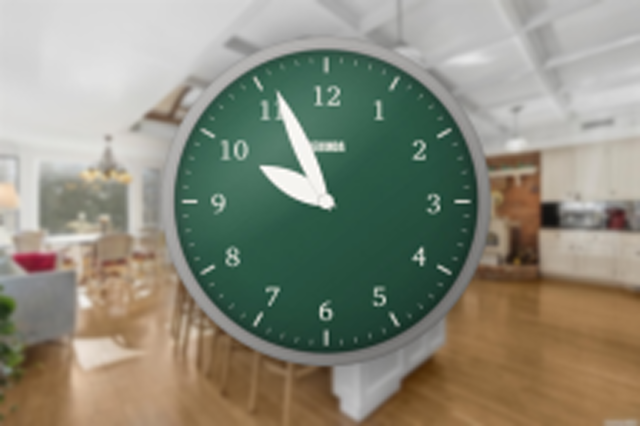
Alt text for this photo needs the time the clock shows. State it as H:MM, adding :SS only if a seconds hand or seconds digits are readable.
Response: 9:56
